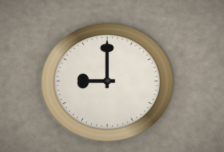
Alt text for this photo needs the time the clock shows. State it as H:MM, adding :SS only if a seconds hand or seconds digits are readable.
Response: 9:00
